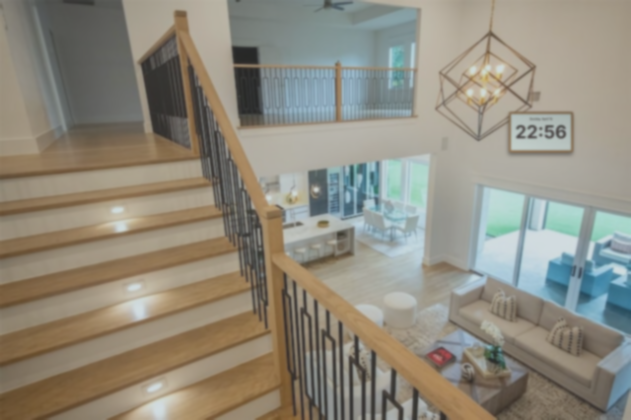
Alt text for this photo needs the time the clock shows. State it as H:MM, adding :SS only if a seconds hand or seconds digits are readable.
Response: 22:56
